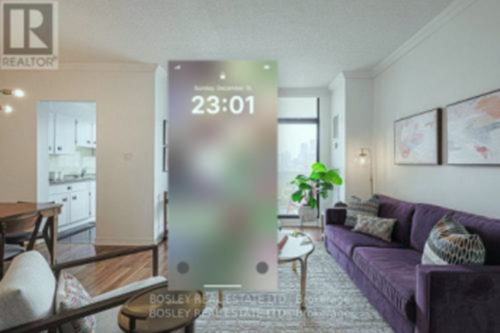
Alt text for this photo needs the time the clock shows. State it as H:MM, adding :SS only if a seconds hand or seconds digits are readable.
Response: 23:01
